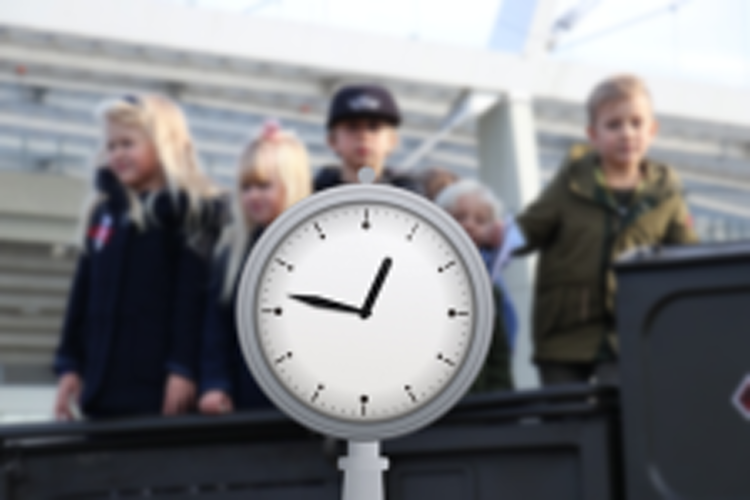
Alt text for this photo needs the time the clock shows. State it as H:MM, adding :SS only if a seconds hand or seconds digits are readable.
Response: 12:47
